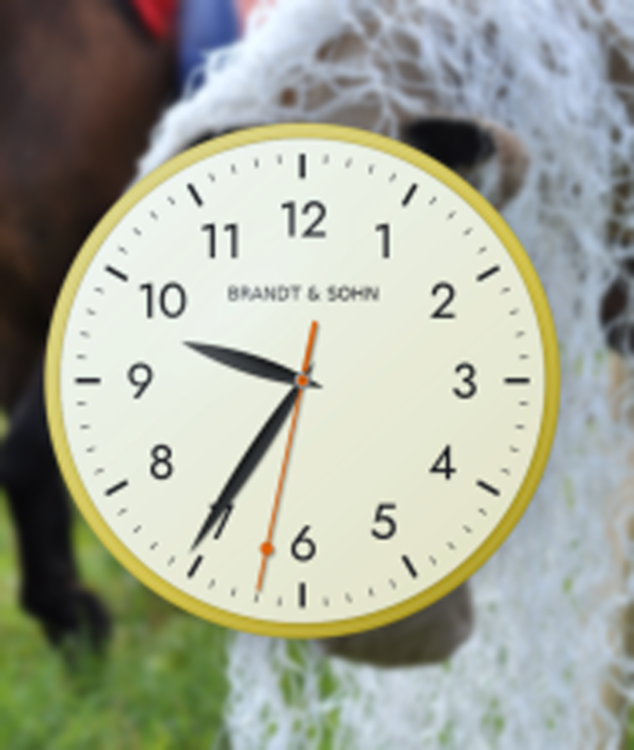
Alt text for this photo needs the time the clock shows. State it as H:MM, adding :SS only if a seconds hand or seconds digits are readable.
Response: 9:35:32
